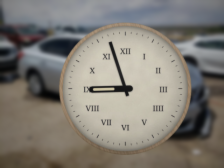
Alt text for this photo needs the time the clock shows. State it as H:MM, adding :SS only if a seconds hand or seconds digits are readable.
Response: 8:57
